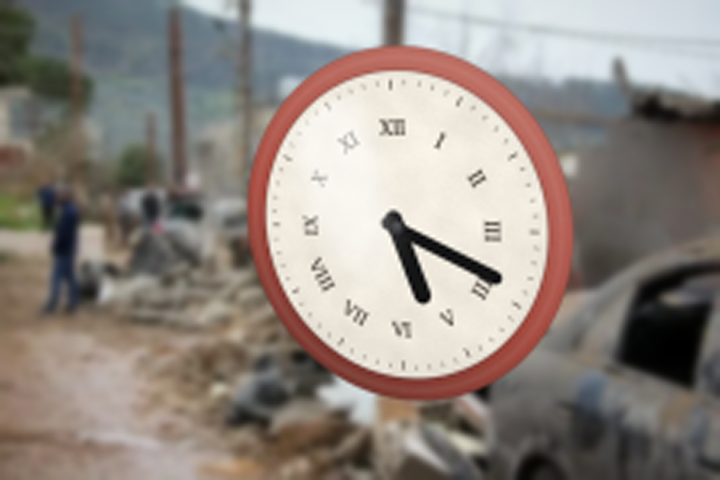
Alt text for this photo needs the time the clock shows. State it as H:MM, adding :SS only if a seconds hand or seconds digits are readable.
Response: 5:19
